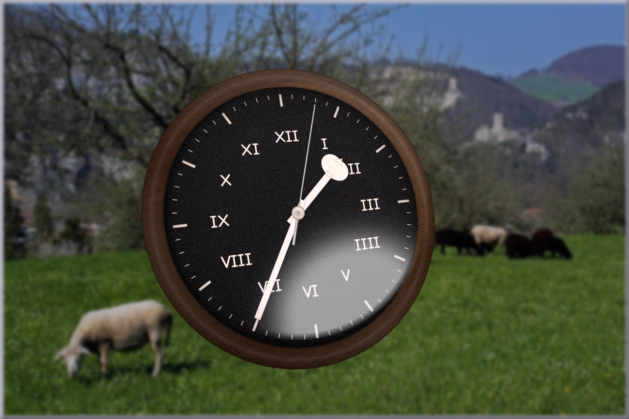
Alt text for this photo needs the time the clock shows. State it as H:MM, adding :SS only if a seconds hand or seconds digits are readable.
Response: 1:35:03
